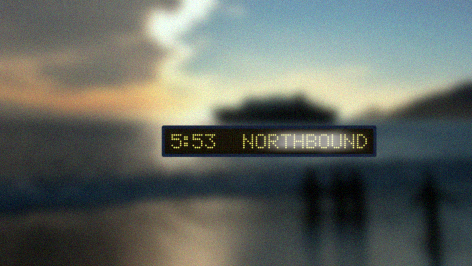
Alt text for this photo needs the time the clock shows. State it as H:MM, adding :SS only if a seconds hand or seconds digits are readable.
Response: 5:53
